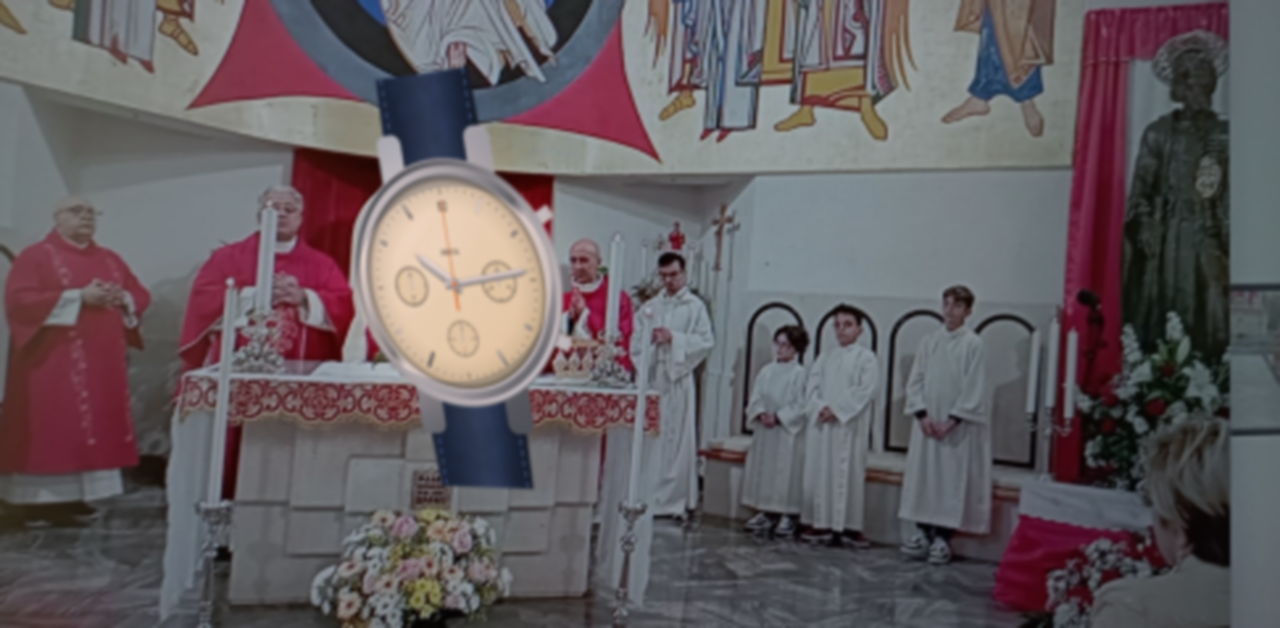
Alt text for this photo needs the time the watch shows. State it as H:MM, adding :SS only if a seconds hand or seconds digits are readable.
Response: 10:14
